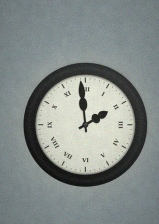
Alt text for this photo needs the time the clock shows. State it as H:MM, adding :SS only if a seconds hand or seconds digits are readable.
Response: 1:59
